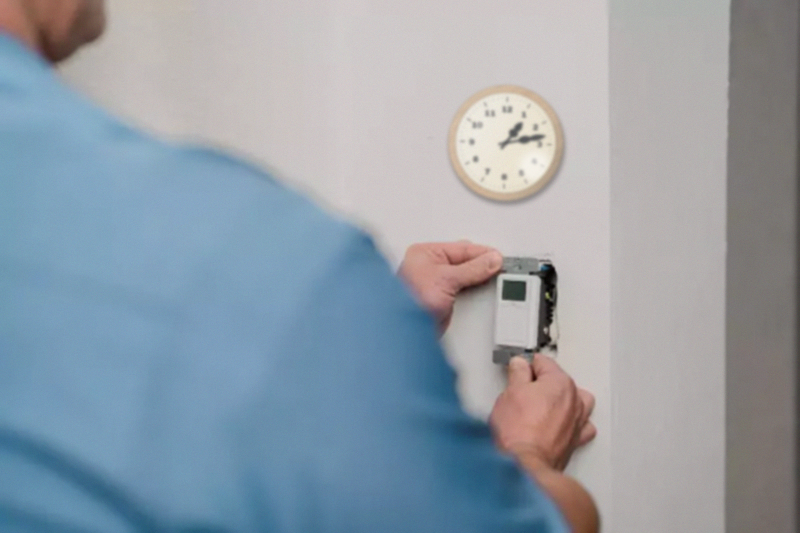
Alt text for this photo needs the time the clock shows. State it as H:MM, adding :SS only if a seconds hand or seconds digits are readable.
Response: 1:13
